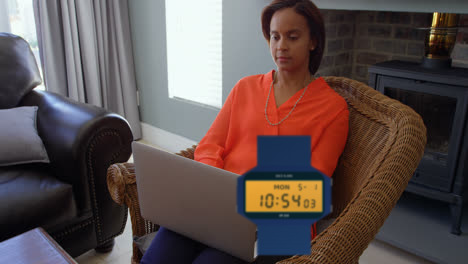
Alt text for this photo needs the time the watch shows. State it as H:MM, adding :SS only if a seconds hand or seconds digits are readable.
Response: 10:54
